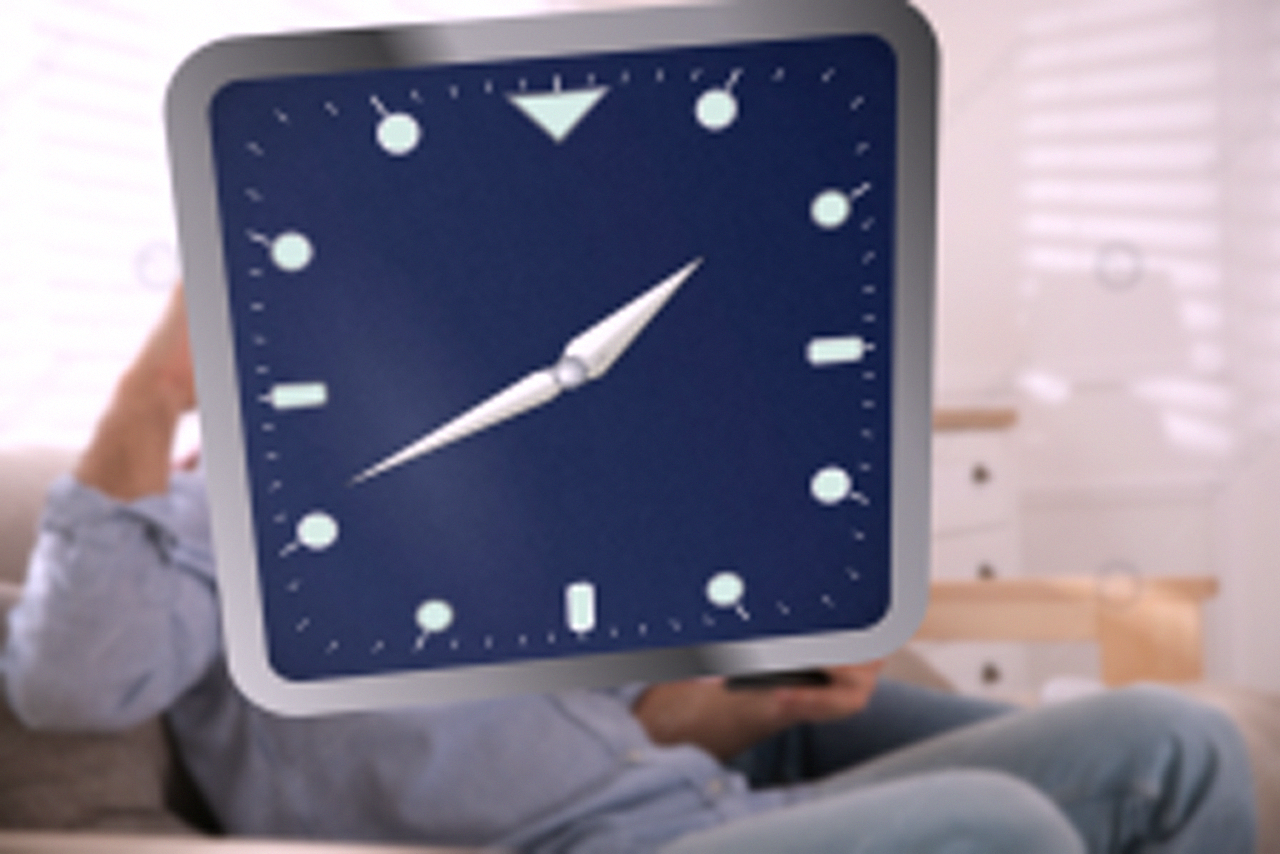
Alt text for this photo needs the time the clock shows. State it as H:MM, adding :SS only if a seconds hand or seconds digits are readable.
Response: 1:41
